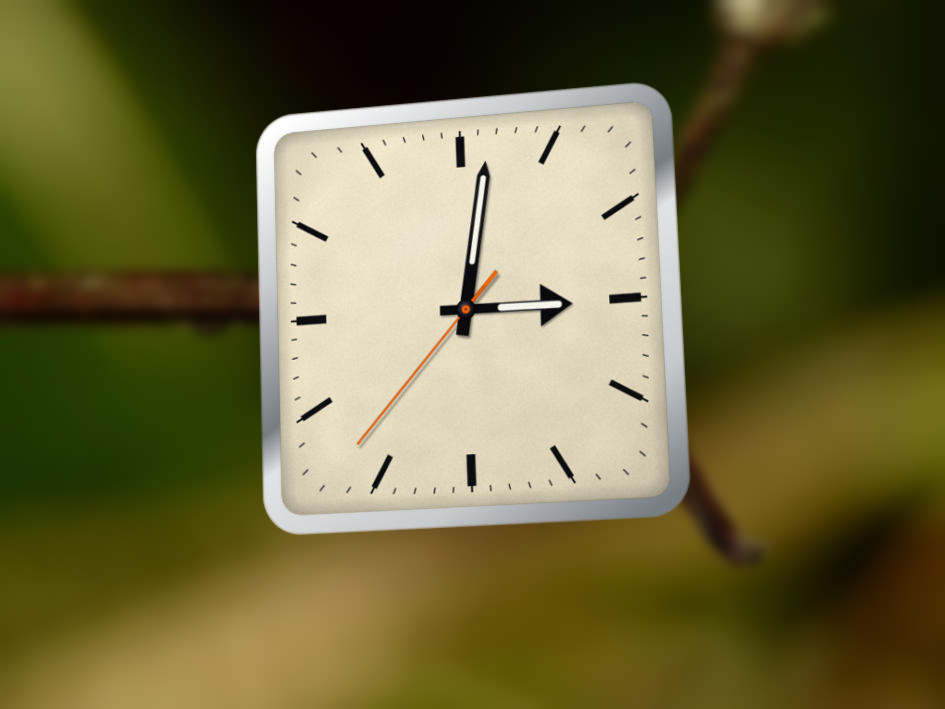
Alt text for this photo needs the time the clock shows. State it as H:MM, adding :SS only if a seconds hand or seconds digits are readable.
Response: 3:01:37
